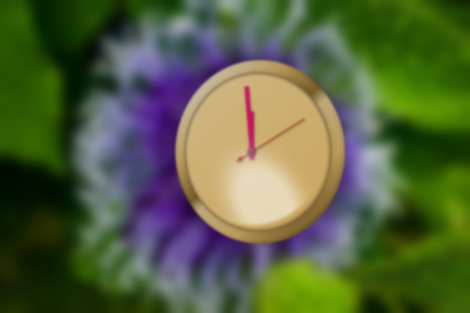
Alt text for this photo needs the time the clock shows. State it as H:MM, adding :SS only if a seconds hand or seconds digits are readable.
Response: 11:59:10
